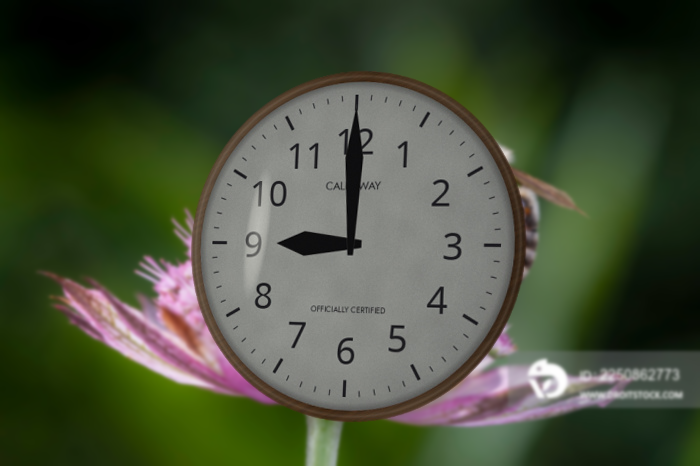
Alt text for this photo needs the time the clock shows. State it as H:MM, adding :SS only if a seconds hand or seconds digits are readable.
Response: 9:00
